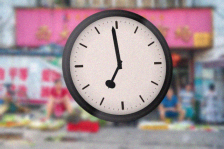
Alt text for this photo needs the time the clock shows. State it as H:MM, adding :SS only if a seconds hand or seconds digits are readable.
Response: 6:59
